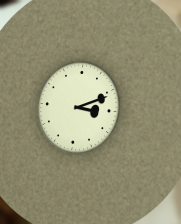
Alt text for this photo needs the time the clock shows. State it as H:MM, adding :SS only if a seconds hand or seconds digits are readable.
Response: 3:11
